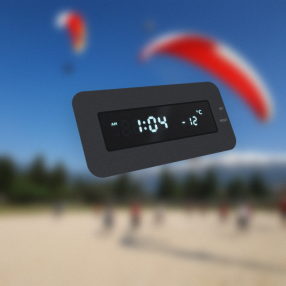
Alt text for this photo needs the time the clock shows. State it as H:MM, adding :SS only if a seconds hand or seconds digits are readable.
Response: 1:04
